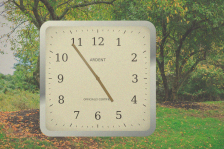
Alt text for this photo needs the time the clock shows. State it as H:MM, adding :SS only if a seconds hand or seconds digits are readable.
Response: 4:54
